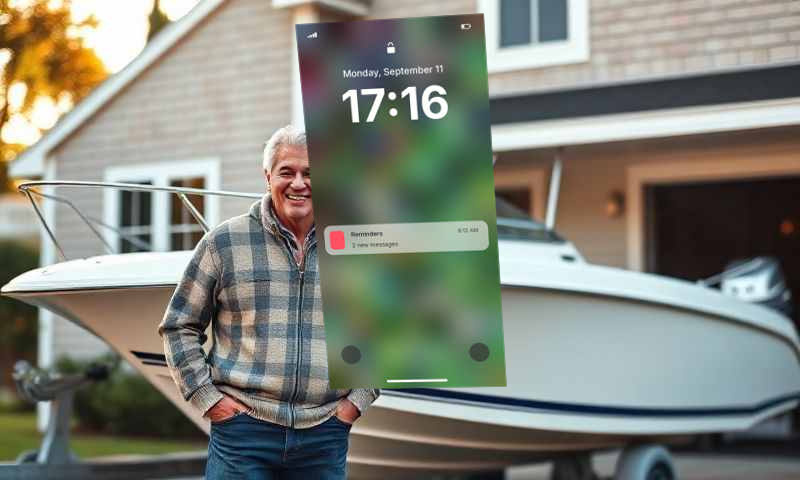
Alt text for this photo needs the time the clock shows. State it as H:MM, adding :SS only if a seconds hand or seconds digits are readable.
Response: 17:16
